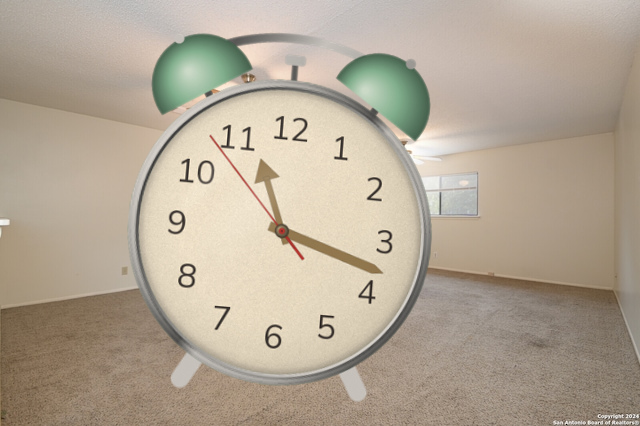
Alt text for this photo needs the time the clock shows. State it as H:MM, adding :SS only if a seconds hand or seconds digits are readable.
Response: 11:17:53
